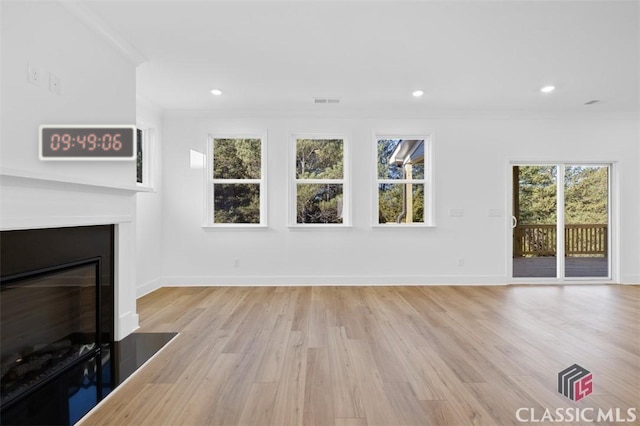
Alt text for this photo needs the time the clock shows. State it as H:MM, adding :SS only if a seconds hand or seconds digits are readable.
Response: 9:49:06
